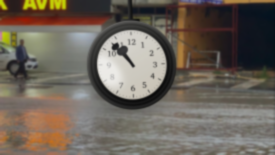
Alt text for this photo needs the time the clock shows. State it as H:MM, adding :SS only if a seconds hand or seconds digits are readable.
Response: 10:53
